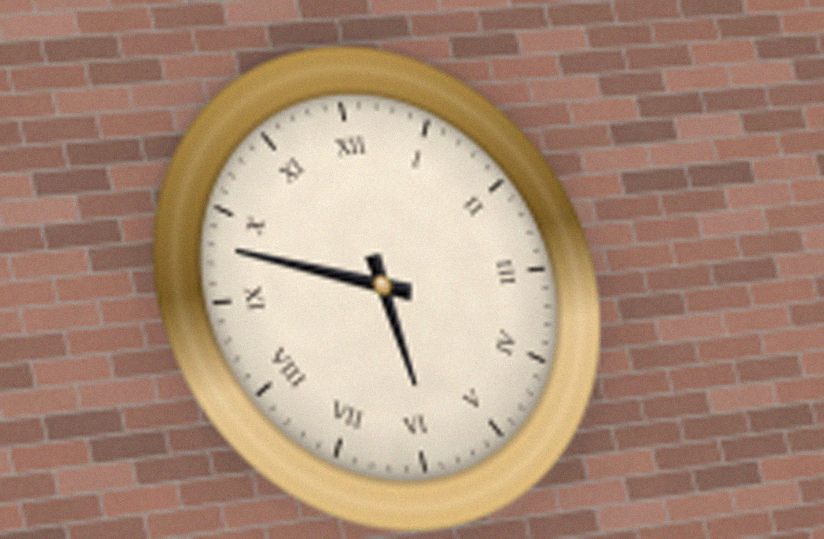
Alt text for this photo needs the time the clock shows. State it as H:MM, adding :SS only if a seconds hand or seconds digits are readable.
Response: 5:48
